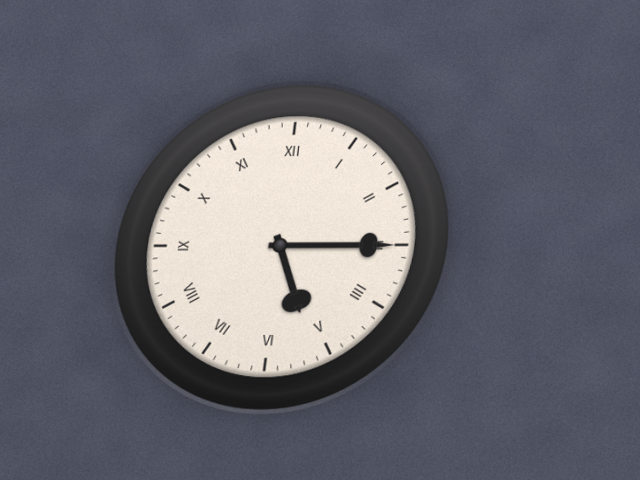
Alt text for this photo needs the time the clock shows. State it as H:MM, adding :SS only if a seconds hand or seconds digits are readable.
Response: 5:15
